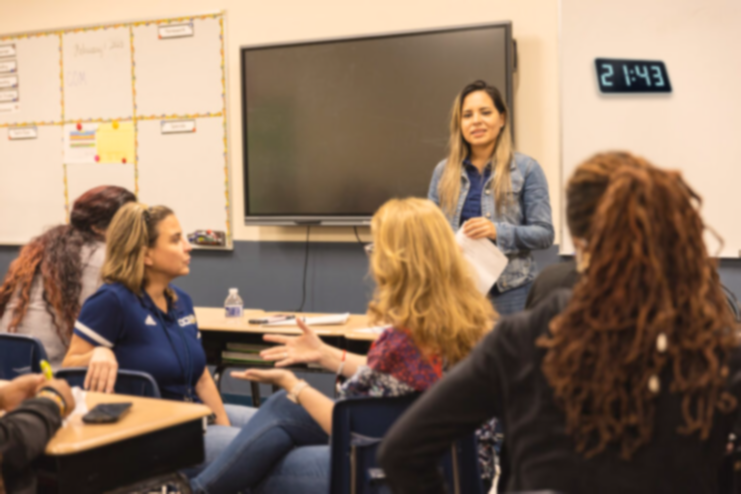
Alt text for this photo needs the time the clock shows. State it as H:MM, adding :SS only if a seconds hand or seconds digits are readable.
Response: 21:43
